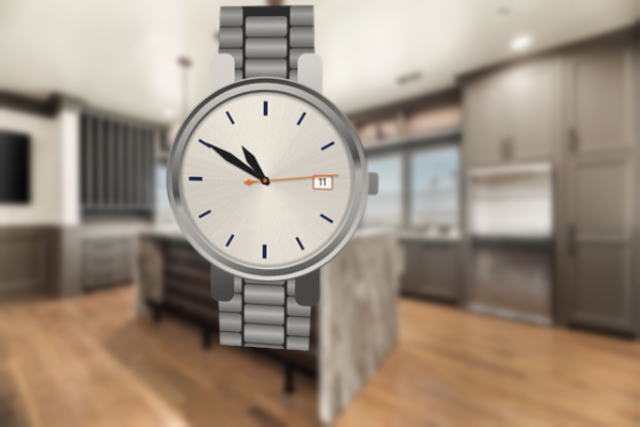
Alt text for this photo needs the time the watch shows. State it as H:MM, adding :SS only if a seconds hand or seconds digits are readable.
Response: 10:50:14
